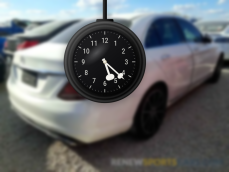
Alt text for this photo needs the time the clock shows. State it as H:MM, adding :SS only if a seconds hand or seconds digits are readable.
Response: 5:22
